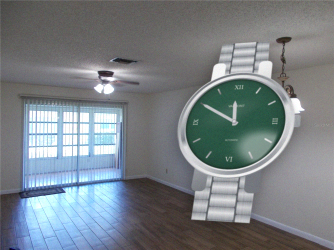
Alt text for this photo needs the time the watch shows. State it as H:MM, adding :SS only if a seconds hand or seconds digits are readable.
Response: 11:50
